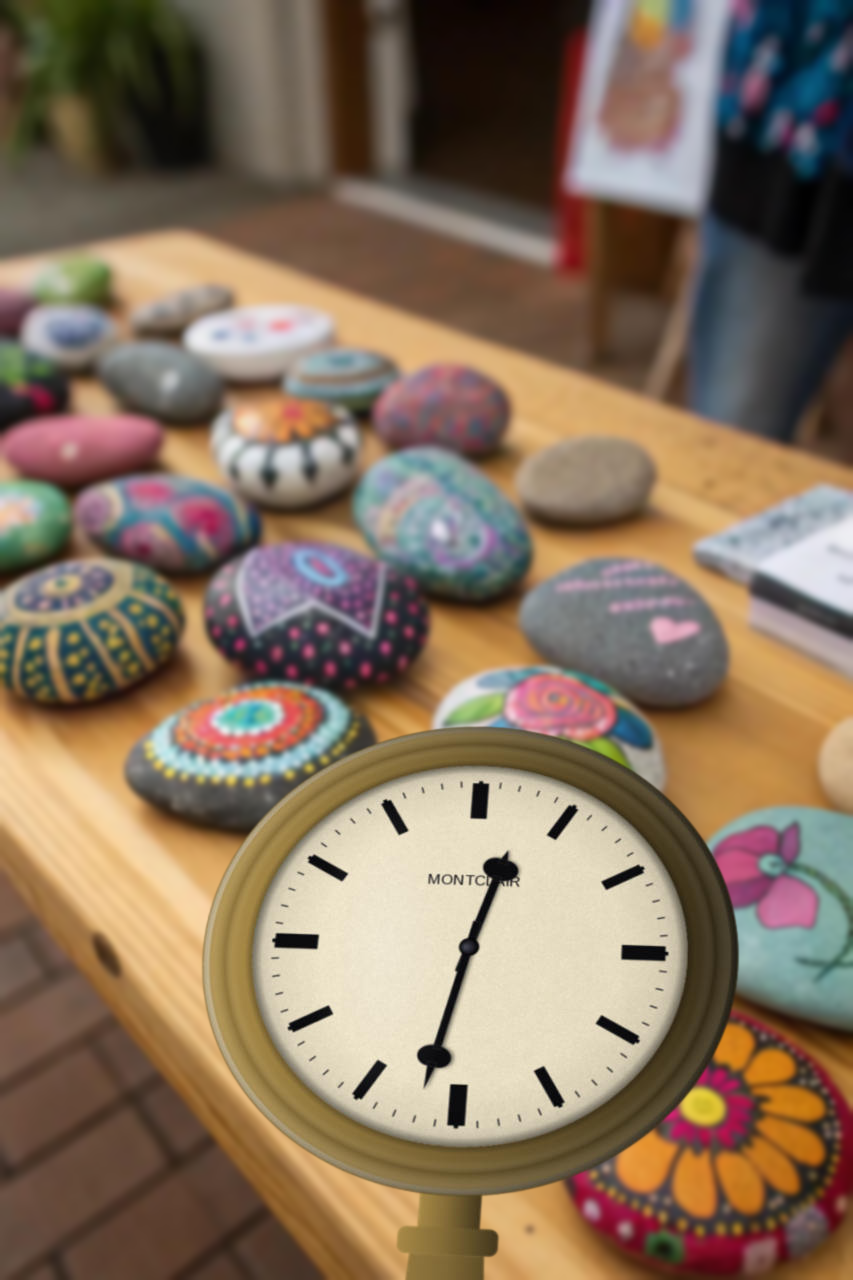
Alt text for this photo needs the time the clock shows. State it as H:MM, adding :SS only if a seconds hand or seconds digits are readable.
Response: 12:32
